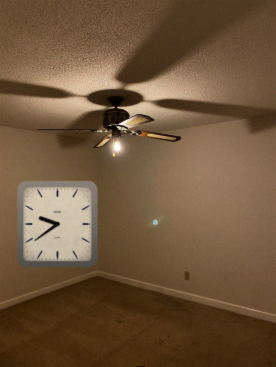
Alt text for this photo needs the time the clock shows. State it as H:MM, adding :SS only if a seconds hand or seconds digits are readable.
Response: 9:39
